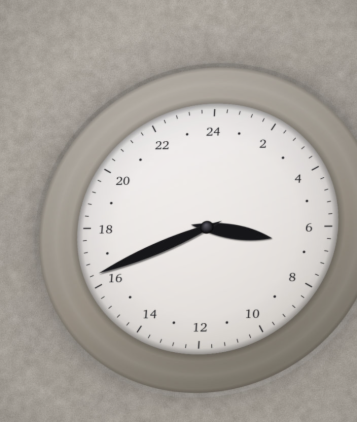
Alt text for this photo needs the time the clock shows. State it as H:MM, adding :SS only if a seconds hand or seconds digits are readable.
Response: 6:41
